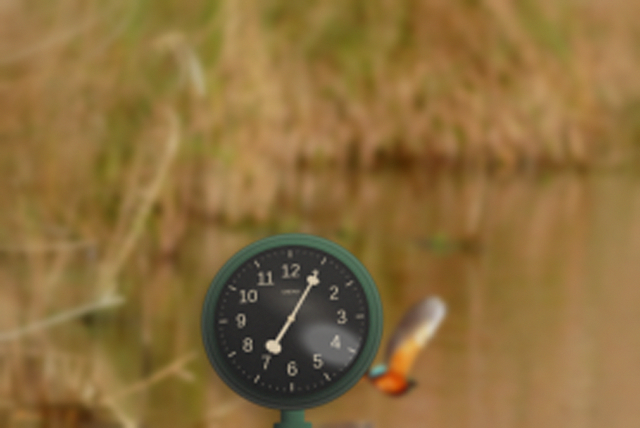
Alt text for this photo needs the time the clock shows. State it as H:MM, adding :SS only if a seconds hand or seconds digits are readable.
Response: 7:05
